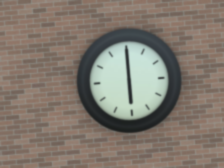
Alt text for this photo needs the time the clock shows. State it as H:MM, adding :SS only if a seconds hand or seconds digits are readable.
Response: 6:00
